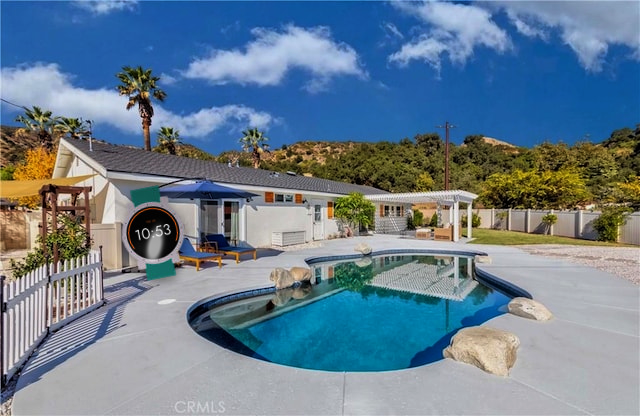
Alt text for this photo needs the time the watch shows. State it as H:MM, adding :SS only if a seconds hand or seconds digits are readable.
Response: 10:53
